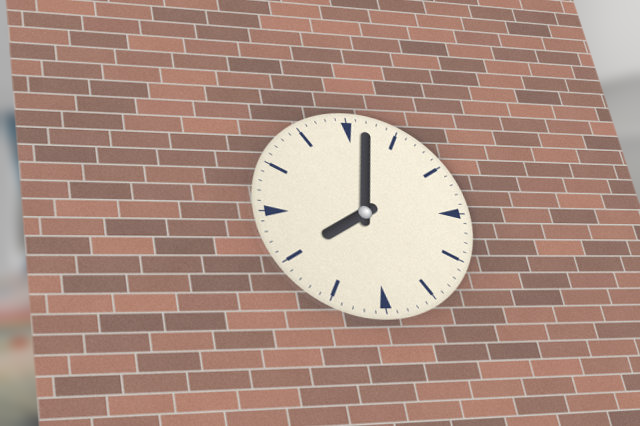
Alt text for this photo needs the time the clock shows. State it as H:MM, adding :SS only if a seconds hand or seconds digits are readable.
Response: 8:02
